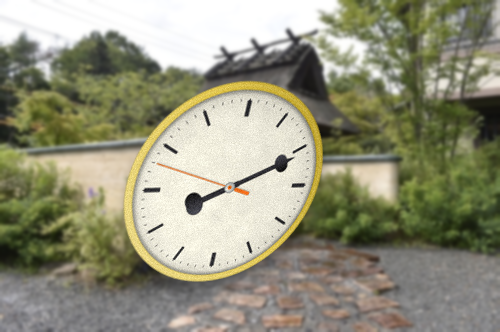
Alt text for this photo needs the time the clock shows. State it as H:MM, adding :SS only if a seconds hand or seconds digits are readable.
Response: 8:10:48
